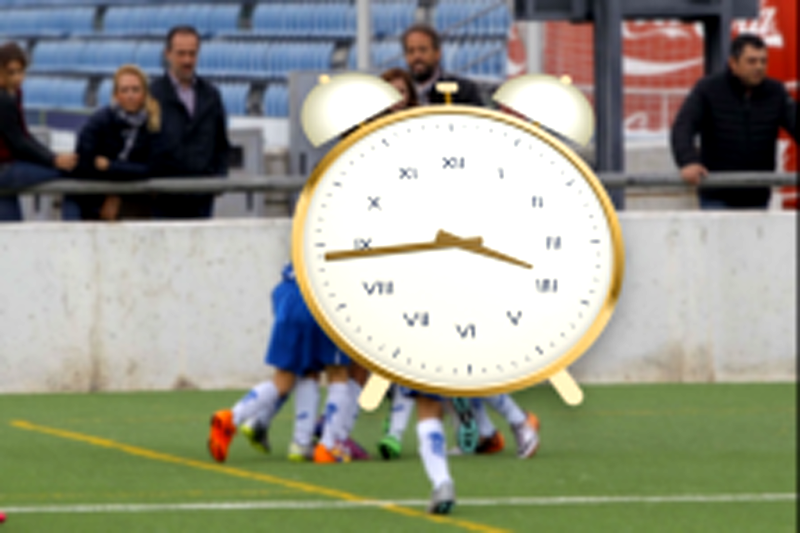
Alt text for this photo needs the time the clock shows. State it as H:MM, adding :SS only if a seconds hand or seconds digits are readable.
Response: 3:44
